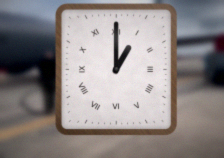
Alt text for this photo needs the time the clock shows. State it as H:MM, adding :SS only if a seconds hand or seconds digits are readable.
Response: 1:00
